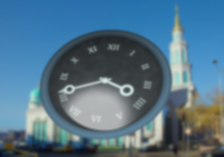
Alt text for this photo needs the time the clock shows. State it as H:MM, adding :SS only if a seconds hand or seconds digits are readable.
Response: 3:41
